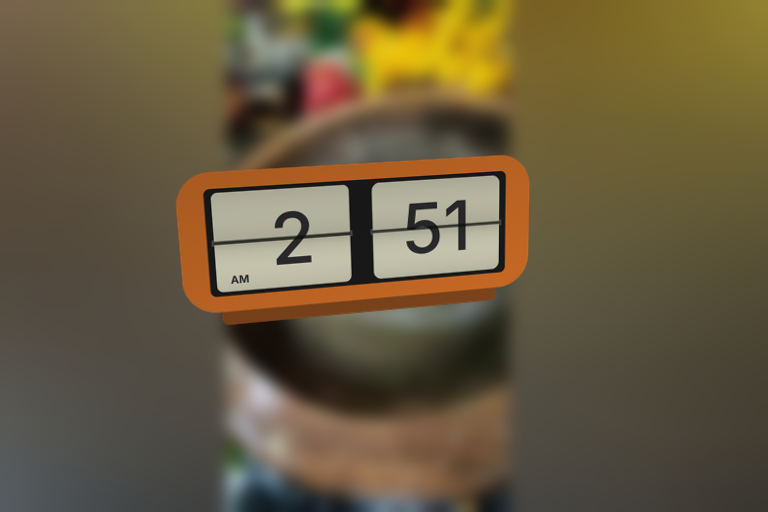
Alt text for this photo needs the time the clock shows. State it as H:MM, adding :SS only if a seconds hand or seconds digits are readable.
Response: 2:51
